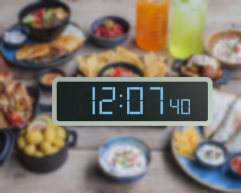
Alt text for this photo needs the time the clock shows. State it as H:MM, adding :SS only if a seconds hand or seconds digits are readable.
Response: 12:07:40
